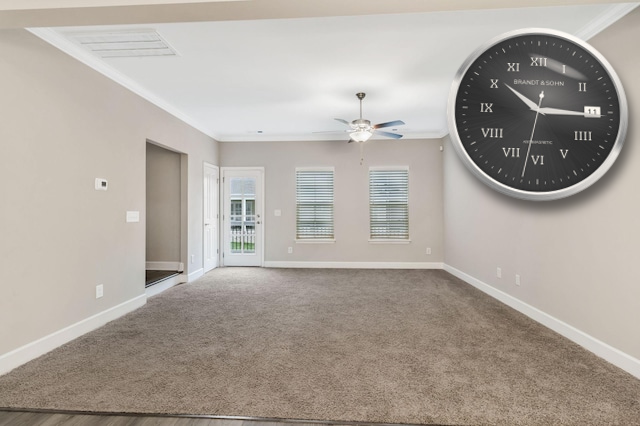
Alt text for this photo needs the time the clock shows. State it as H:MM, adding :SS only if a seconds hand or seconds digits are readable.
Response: 10:15:32
